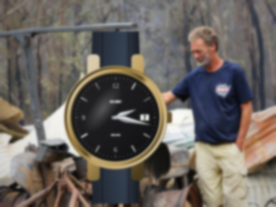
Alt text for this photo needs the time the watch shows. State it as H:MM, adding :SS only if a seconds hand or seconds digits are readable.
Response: 2:17
